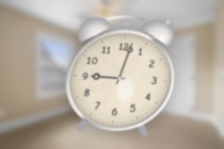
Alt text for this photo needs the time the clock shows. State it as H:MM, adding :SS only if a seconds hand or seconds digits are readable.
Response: 9:02
